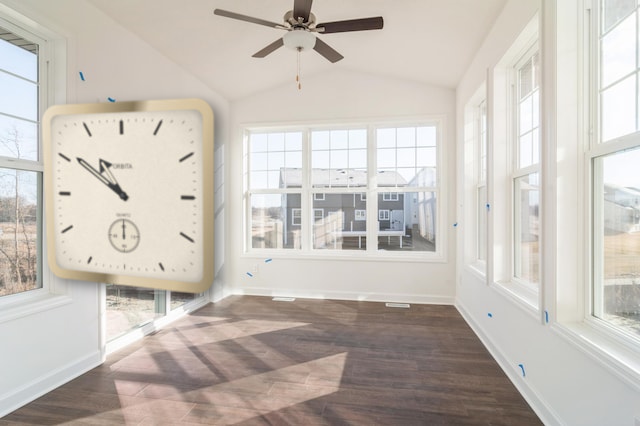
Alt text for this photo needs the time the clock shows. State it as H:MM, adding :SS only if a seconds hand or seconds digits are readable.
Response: 10:51
